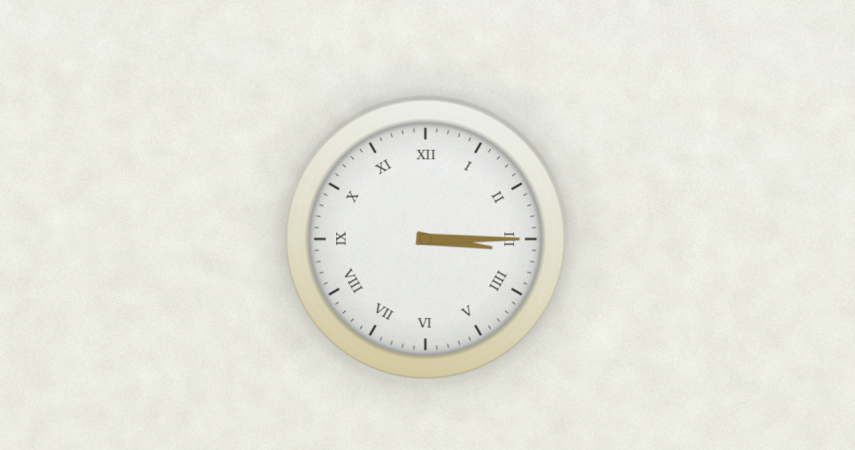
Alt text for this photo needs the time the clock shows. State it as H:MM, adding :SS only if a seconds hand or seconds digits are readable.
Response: 3:15
